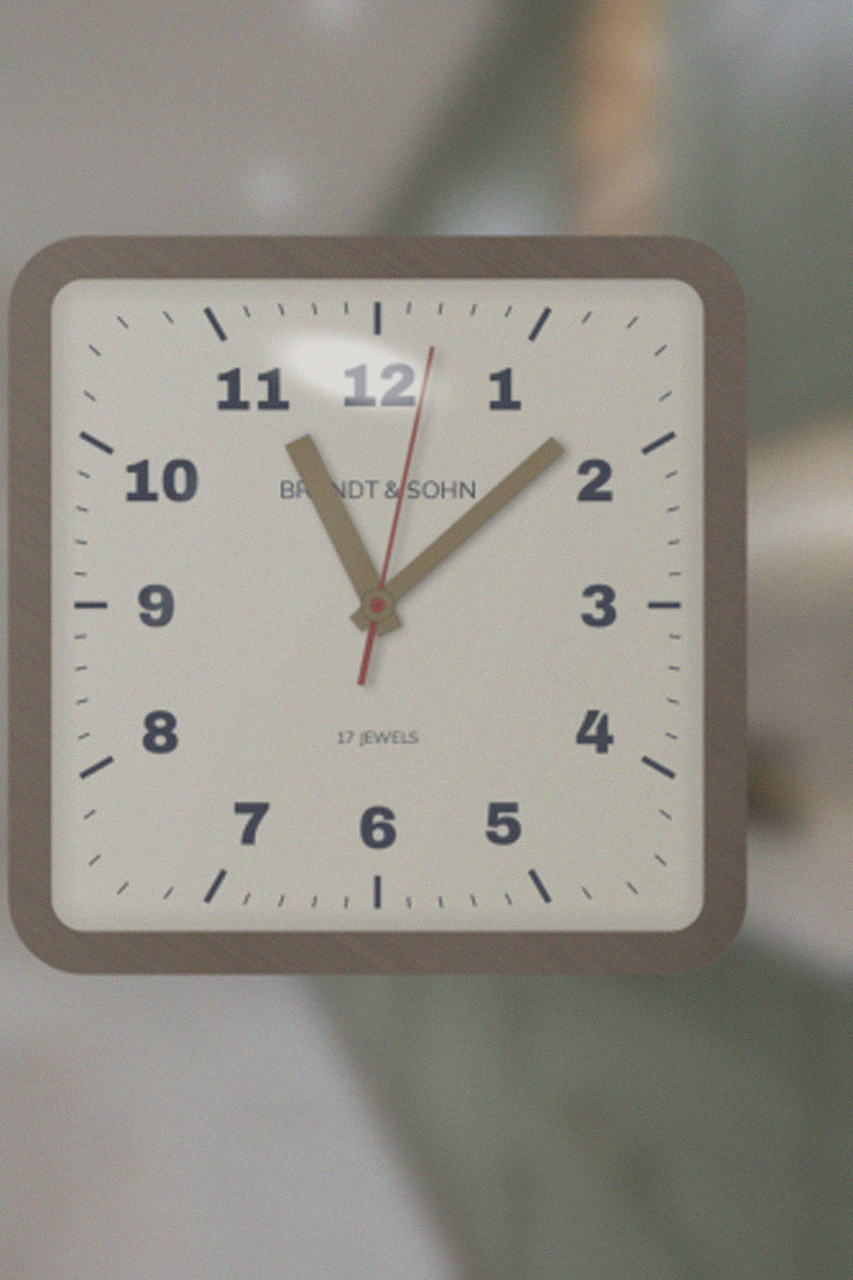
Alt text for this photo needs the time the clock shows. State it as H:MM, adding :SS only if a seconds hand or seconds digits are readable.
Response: 11:08:02
